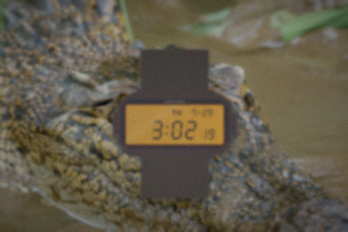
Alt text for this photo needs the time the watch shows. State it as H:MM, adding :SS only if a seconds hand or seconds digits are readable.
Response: 3:02
